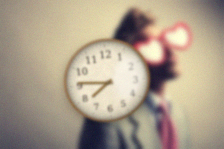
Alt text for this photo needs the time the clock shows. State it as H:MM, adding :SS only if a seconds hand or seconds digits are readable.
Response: 7:46
